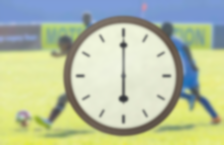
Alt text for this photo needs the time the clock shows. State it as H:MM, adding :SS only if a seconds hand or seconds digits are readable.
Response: 6:00
